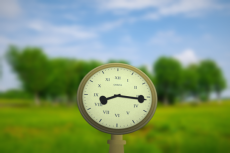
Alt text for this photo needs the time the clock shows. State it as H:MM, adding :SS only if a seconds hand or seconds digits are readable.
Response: 8:16
